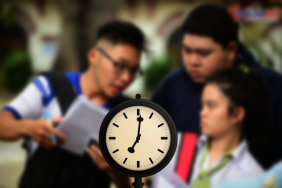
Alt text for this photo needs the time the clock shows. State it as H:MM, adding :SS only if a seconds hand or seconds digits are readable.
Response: 7:01
